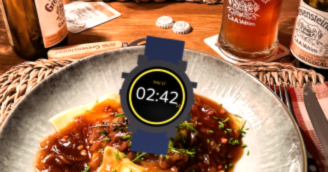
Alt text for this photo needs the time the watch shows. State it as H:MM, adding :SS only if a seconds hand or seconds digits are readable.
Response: 2:42
